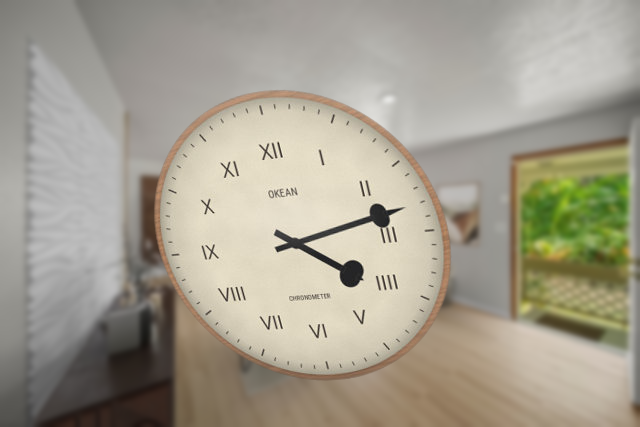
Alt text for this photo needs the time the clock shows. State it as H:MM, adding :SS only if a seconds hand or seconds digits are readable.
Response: 4:13
